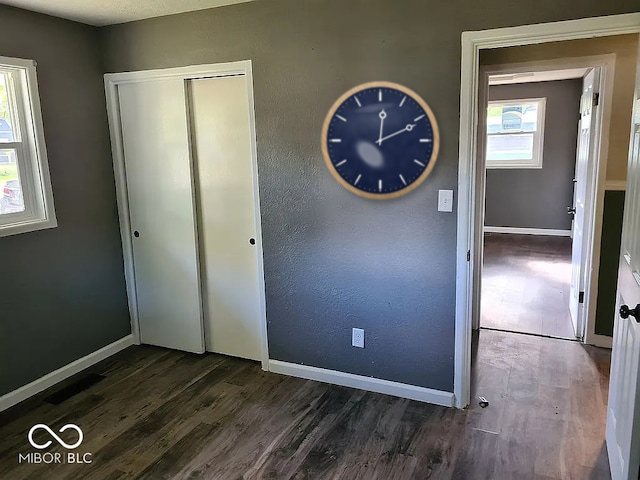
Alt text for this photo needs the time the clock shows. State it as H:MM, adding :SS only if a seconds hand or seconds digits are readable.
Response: 12:11
